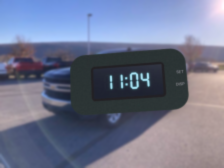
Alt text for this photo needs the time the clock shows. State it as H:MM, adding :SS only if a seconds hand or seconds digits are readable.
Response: 11:04
